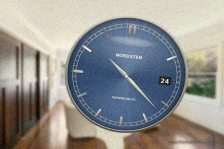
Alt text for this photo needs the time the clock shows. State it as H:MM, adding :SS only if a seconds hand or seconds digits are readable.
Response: 10:22
